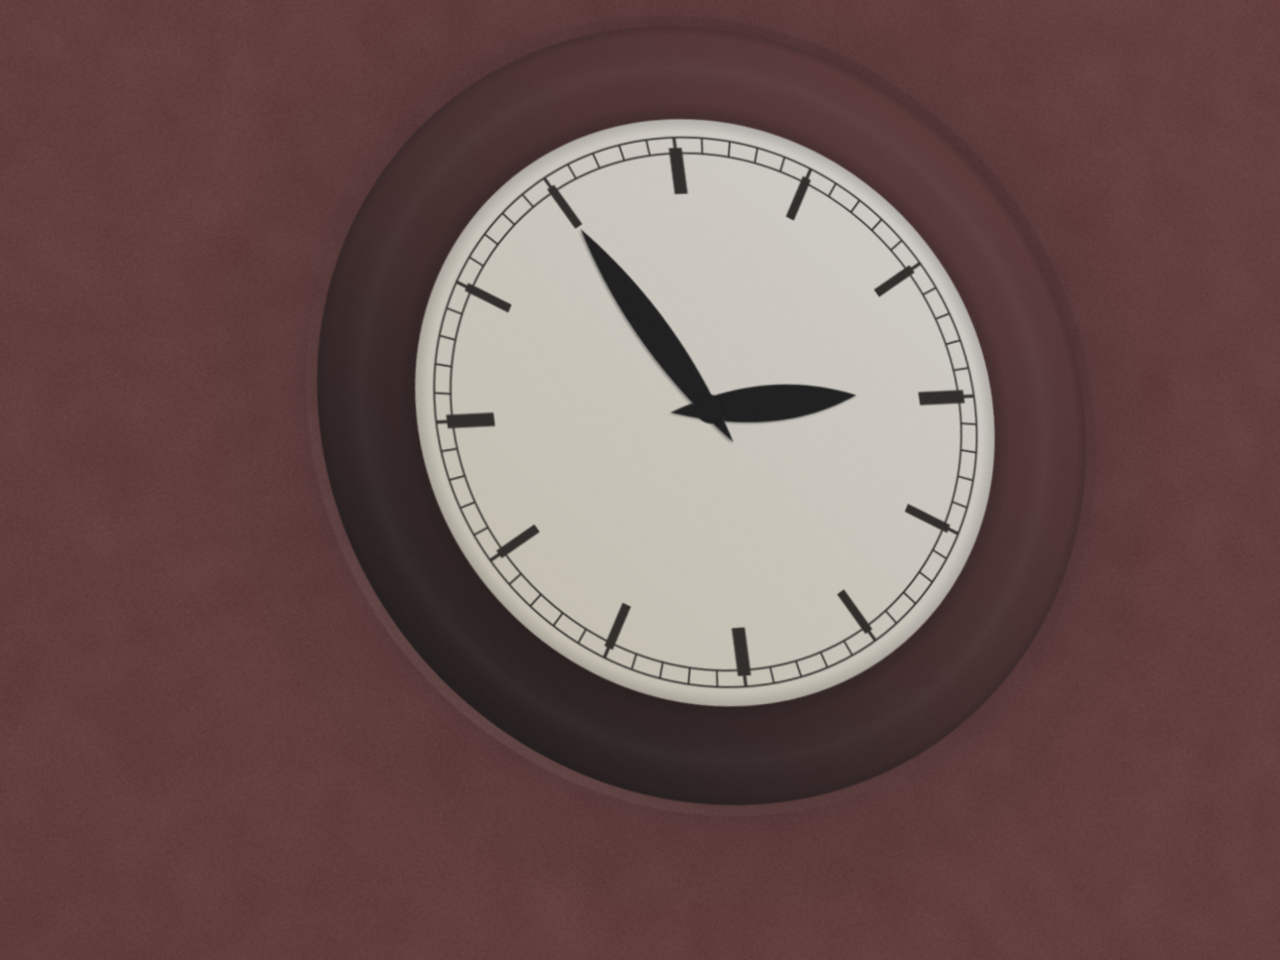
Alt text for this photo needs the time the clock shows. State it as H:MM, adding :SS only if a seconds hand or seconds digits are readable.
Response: 2:55
